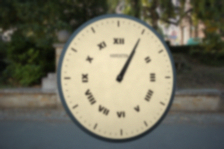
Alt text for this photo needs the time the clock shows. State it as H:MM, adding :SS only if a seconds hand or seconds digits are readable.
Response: 1:05
